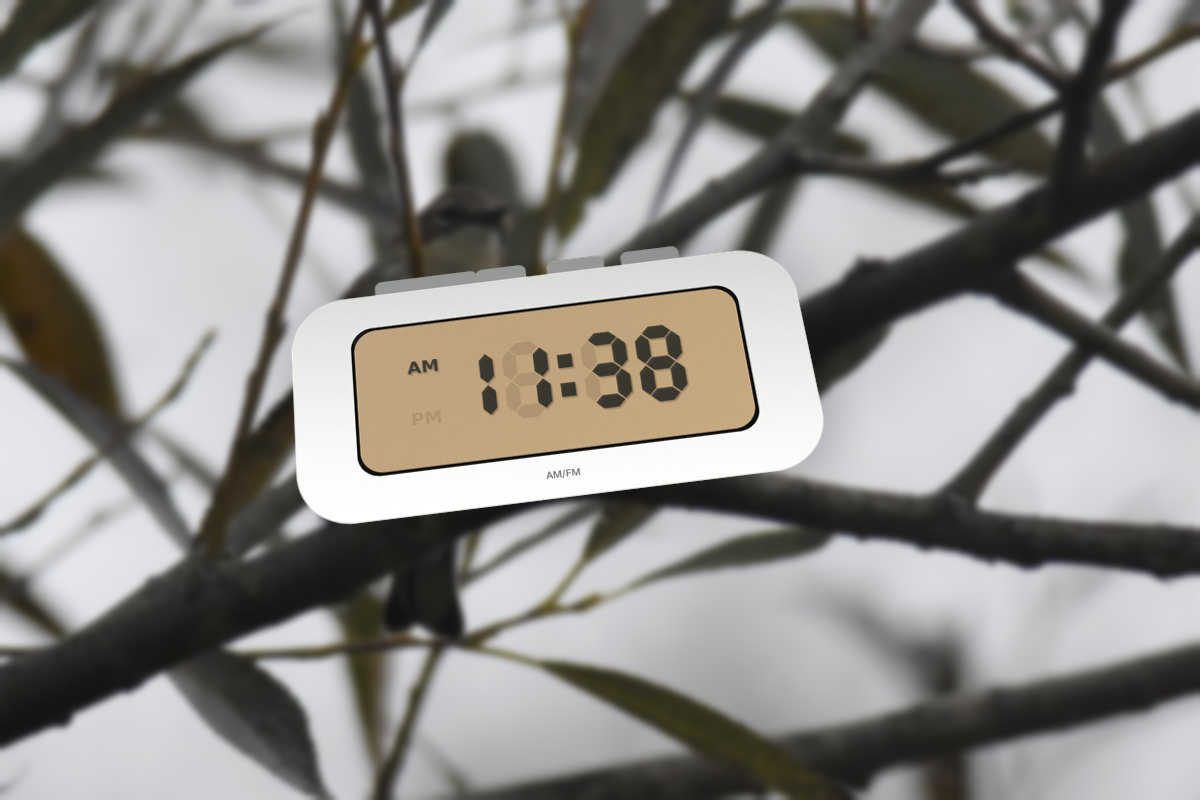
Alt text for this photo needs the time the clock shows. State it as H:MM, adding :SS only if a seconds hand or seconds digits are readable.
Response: 11:38
